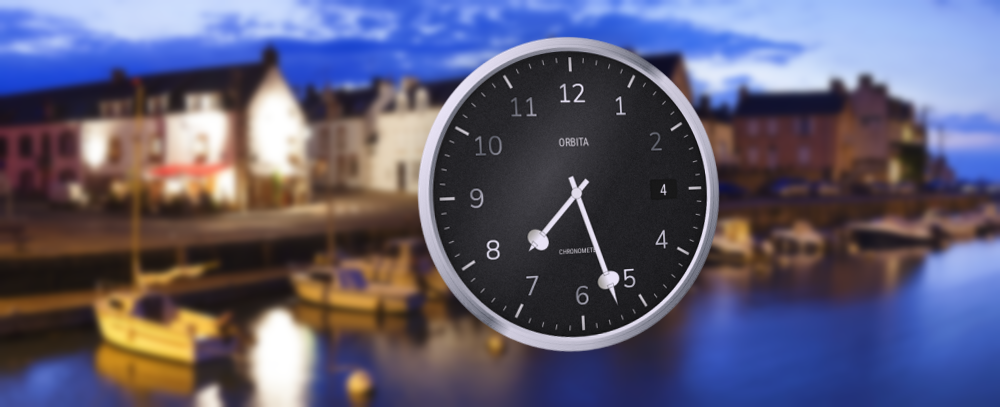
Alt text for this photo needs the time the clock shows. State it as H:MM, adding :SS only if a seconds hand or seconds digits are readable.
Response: 7:27
